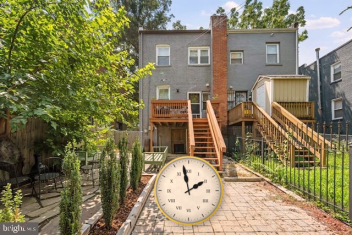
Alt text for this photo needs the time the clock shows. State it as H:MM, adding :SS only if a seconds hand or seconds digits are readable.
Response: 1:58
